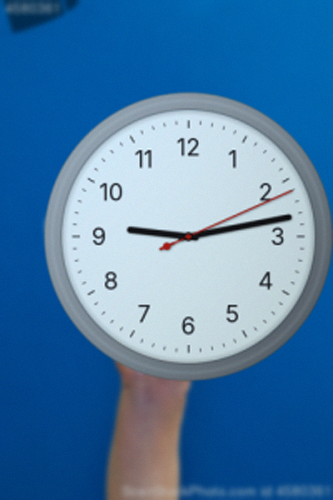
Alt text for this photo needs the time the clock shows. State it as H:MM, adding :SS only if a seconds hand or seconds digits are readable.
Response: 9:13:11
